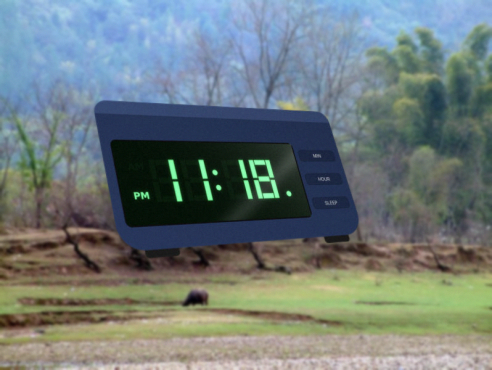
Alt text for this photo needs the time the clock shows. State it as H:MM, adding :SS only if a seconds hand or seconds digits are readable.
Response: 11:18
